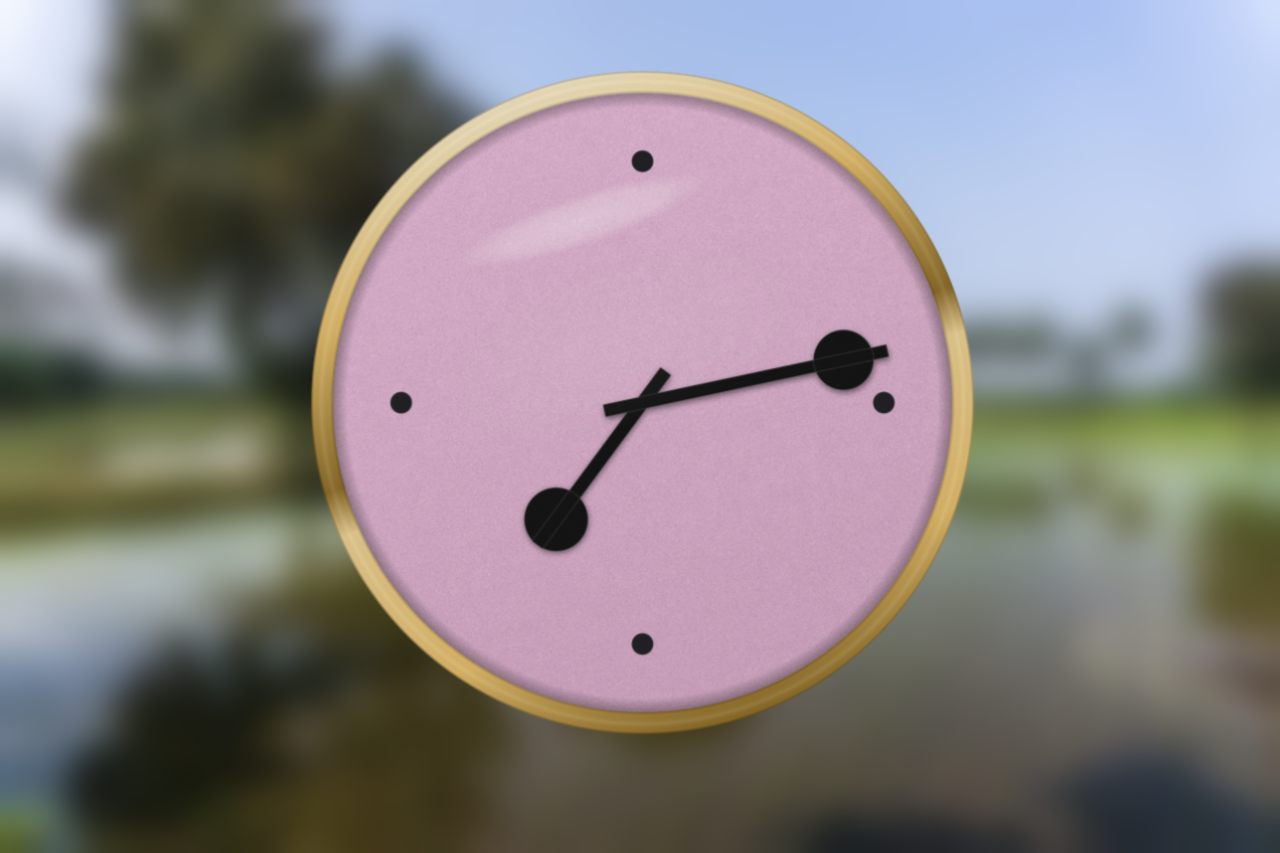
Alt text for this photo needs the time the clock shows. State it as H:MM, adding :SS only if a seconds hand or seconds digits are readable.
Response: 7:13
